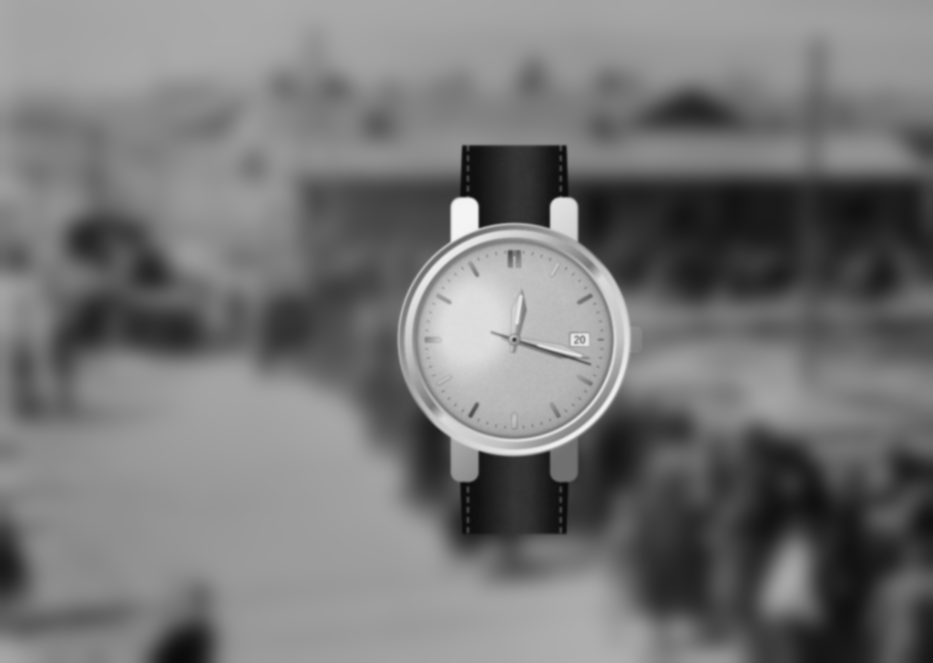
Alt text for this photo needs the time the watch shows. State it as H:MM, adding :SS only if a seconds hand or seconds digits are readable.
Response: 12:17:18
